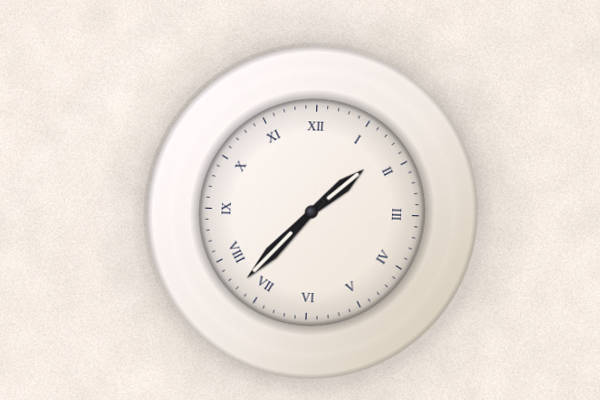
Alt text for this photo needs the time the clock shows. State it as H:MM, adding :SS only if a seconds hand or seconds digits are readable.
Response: 1:37
